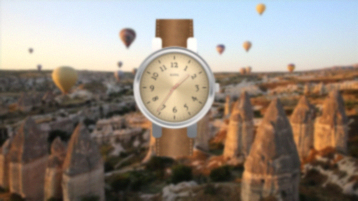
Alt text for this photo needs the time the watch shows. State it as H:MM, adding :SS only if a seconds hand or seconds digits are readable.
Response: 1:36
